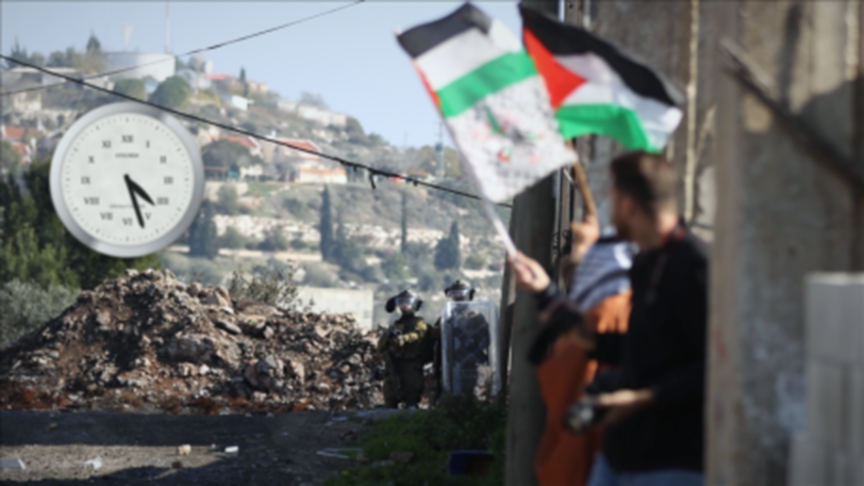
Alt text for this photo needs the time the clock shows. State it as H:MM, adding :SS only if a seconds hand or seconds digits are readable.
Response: 4:27
